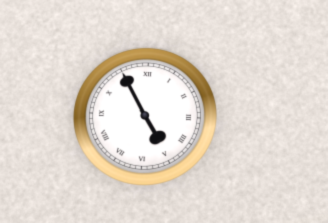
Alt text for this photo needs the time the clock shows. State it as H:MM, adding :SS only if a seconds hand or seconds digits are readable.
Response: 4:55
